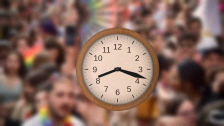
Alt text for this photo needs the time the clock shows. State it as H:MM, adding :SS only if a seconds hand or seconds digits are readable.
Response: 8:18
